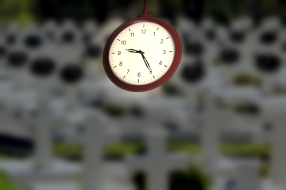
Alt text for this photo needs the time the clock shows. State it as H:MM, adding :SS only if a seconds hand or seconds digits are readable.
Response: 9:25
